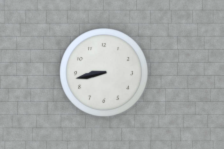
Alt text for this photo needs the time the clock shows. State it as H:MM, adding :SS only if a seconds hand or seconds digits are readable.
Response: 8:43
